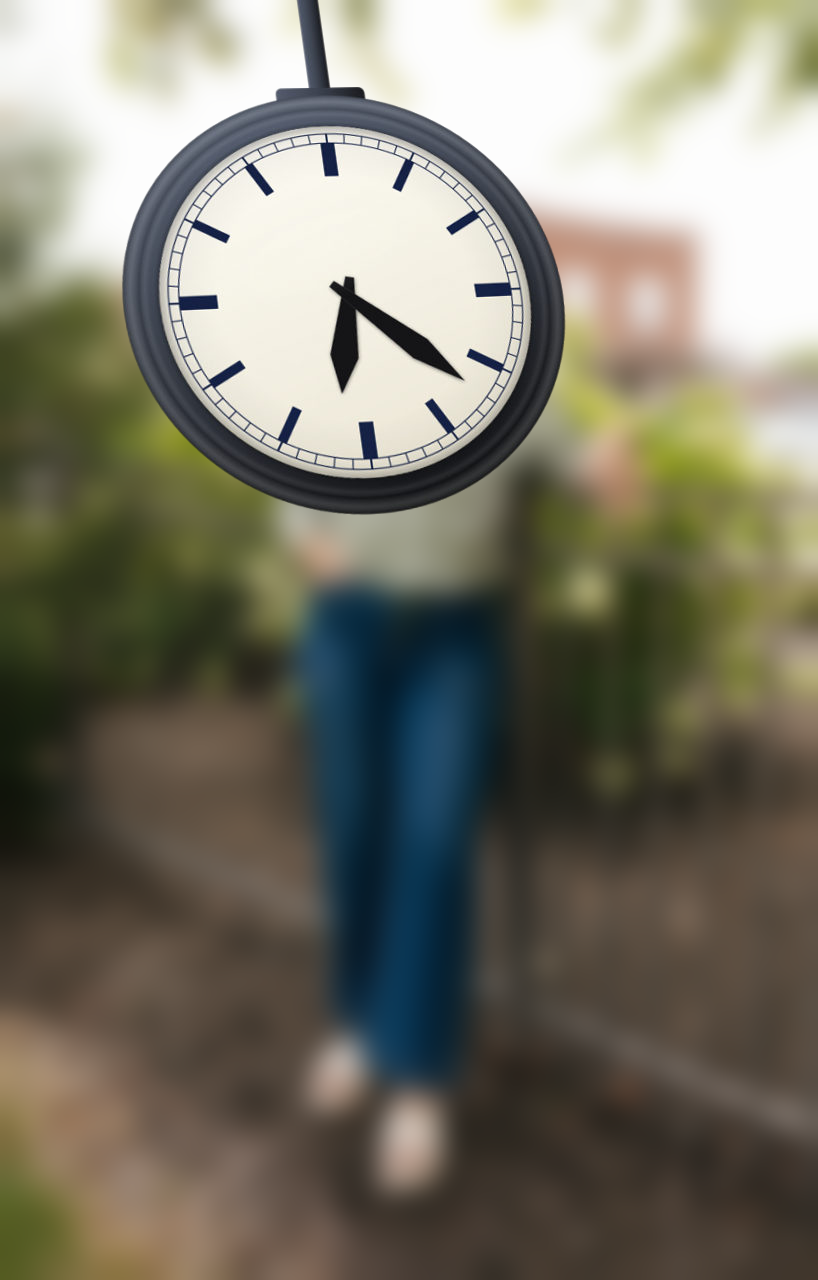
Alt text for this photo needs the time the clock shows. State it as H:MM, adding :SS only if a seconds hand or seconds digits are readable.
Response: 6:22
